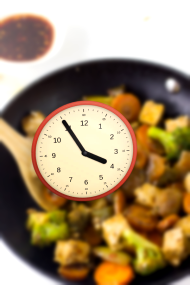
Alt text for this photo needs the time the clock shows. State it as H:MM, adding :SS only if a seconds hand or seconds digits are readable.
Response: 3:55
